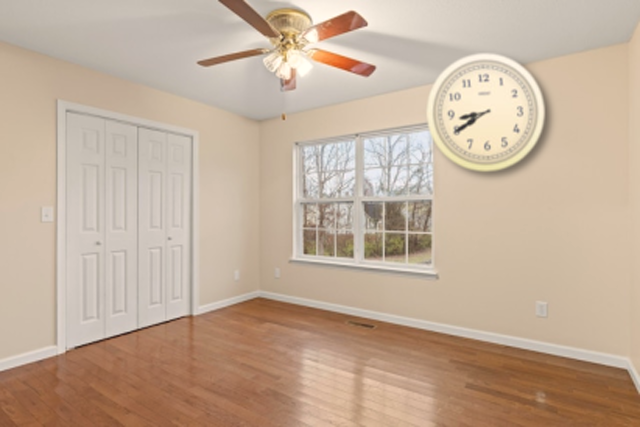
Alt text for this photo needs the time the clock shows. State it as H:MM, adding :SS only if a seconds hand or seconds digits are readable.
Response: 8:40
